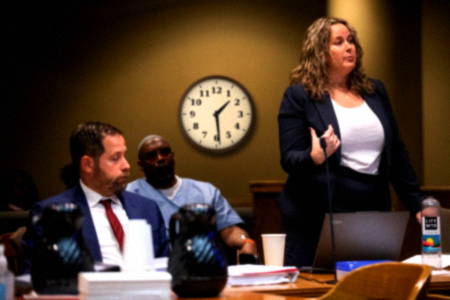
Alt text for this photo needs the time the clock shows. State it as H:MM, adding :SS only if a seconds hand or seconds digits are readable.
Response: 1:29
